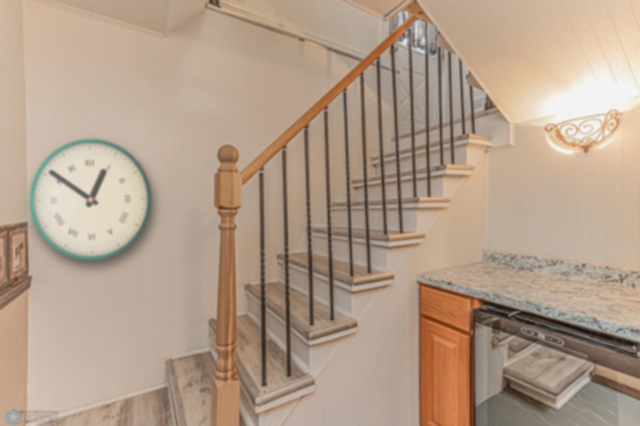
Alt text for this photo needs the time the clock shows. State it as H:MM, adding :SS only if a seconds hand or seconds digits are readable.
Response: 12:51
